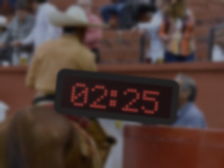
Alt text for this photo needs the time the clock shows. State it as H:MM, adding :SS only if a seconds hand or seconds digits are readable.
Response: 2:25
